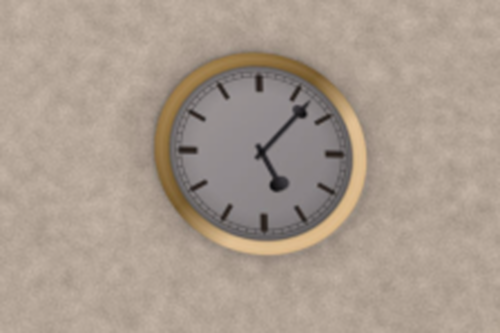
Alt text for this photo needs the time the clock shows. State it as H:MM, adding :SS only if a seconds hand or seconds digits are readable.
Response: 5:07
